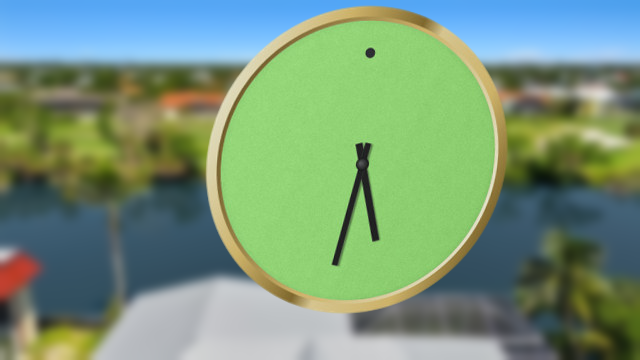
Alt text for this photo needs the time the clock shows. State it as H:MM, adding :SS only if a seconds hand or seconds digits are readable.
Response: 5:32
